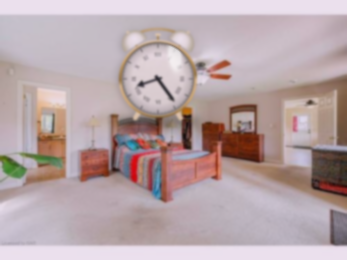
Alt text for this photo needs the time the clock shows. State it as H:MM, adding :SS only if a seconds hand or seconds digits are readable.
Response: 8:24
